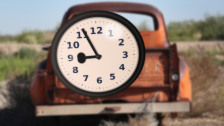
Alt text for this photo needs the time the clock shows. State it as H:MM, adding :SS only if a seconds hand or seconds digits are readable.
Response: 8:56
